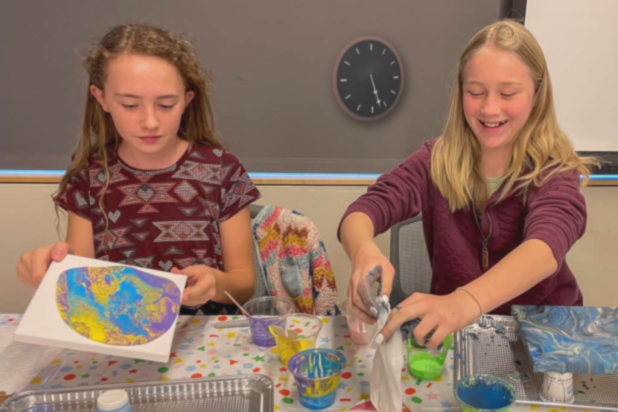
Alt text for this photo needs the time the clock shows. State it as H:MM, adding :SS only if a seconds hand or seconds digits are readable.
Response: 5:27
